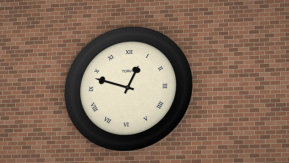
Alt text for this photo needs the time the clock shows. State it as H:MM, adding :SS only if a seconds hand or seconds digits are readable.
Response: 12:48
